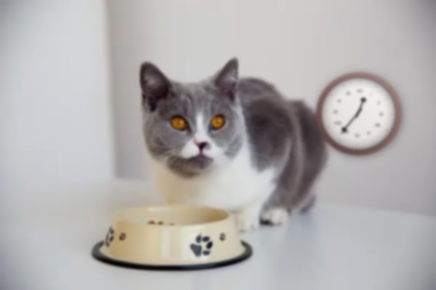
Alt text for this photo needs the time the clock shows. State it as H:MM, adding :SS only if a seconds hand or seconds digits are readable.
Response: 12:36
